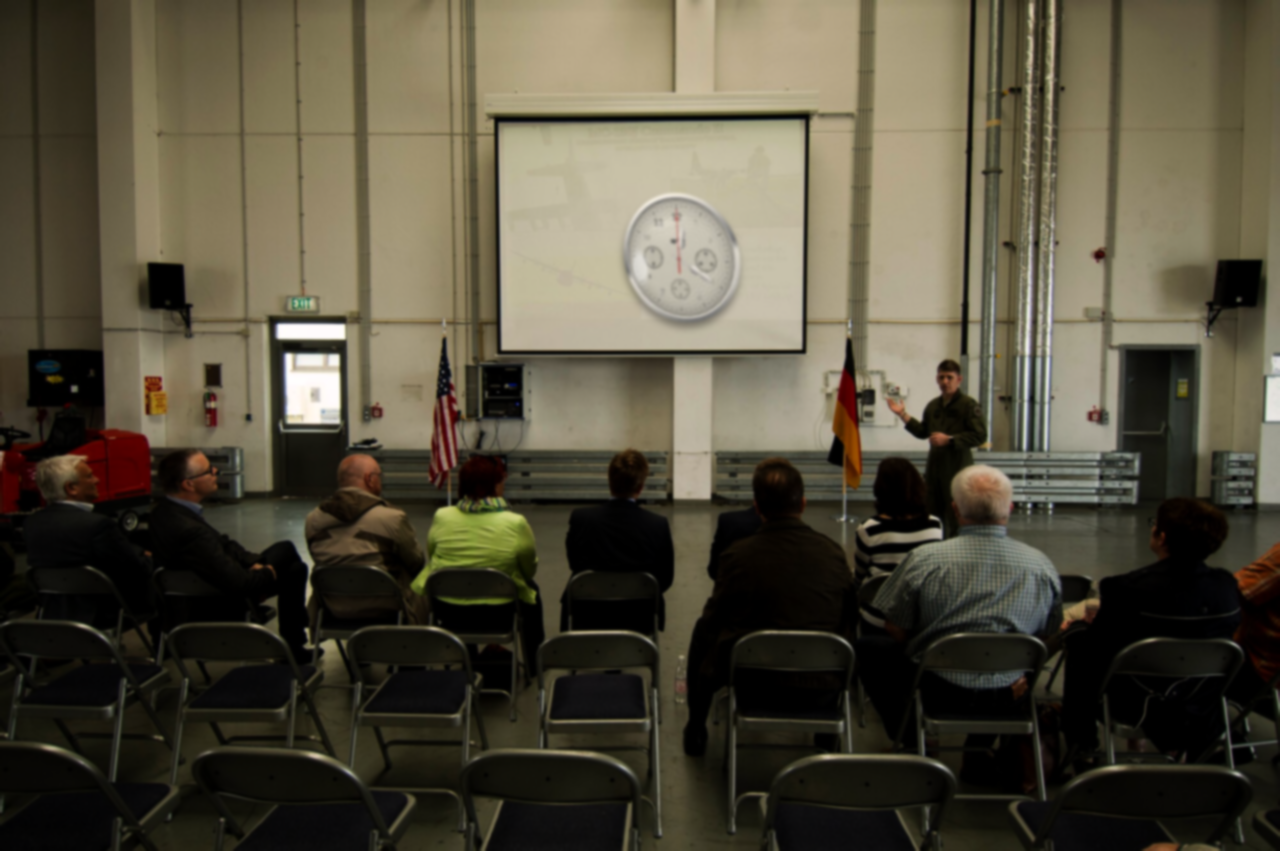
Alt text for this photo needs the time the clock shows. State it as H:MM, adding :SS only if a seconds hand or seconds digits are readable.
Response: 12:20
